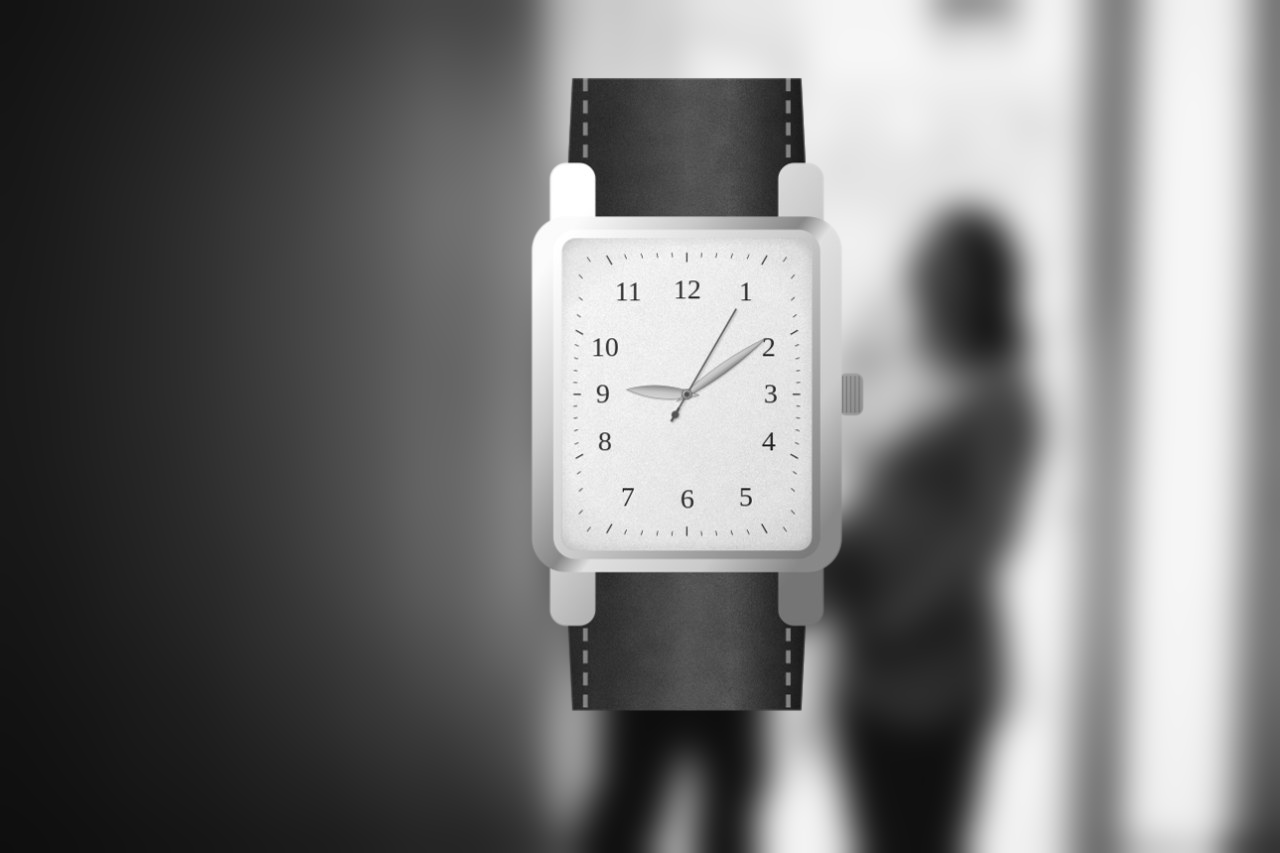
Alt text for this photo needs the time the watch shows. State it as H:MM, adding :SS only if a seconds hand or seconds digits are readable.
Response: 9:09:05
